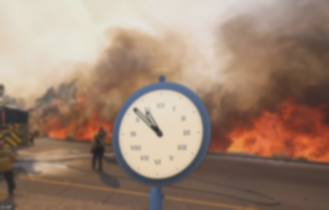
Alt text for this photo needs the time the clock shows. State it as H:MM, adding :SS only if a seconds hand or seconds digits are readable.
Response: 10:52
